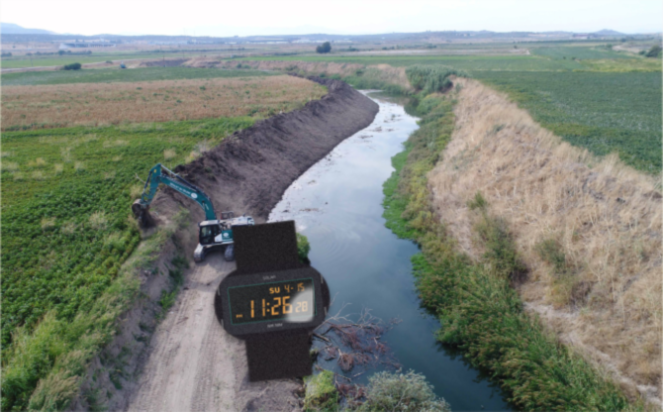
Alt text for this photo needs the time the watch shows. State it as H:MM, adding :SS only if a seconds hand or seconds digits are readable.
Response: 11:26:28
